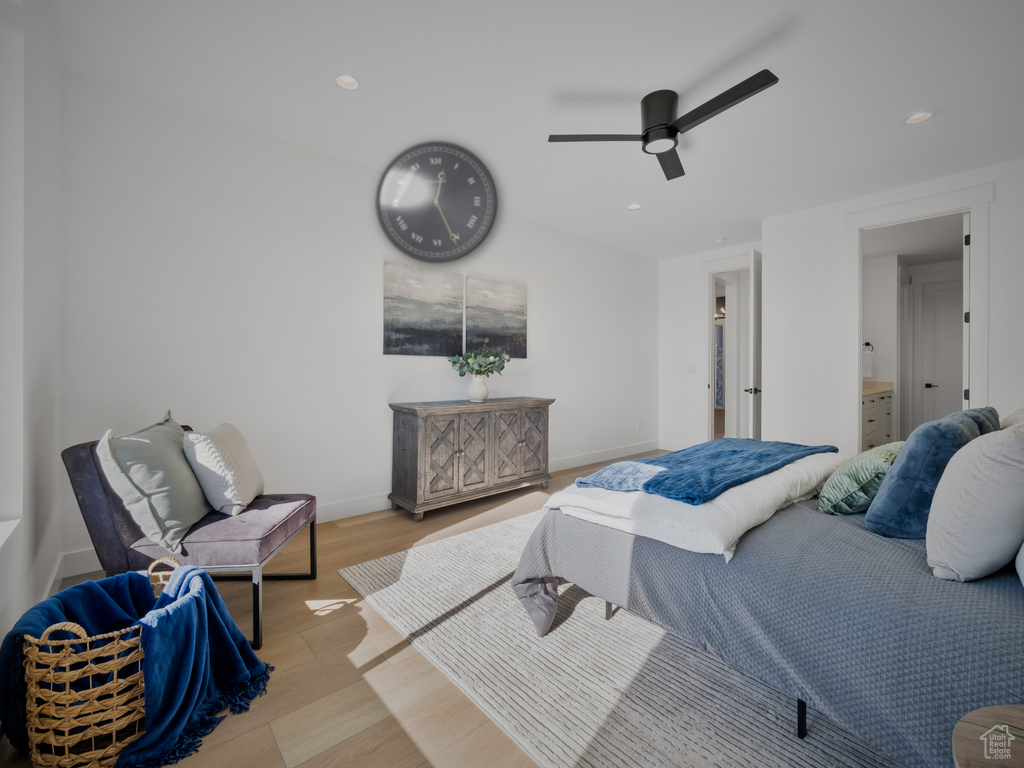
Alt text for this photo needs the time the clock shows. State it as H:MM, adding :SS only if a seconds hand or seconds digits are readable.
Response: 12:26
